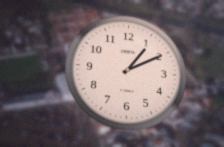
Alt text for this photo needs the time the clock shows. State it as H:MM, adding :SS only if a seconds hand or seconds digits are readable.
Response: 1:10
